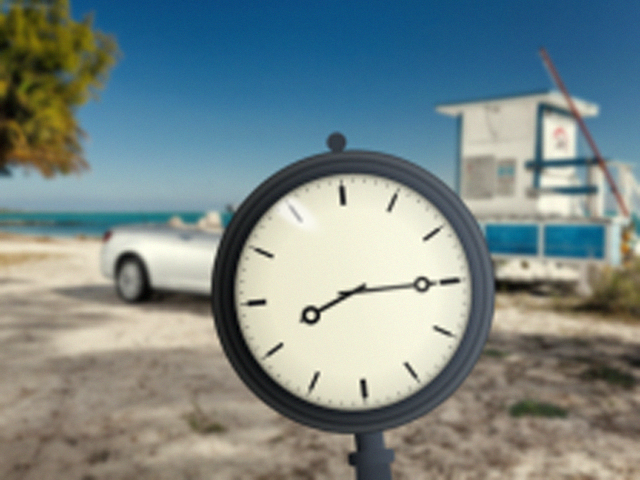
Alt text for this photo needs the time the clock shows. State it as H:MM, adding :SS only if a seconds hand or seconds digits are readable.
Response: 8:15
